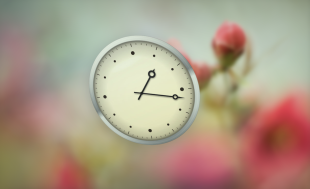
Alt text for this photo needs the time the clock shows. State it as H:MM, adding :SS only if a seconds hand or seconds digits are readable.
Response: 1:17
